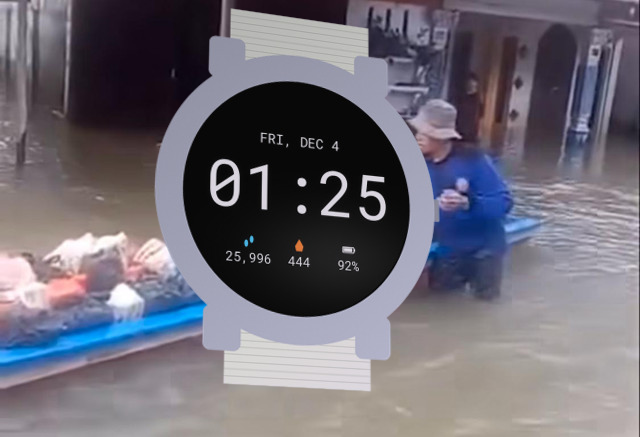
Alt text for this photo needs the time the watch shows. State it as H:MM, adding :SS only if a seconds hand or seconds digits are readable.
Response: 1:25
